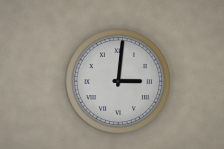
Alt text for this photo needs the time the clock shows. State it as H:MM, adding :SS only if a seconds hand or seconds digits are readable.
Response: 3:01
